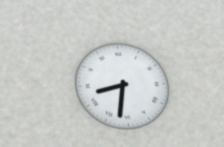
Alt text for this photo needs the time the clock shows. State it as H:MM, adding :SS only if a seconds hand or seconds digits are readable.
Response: 8:32
